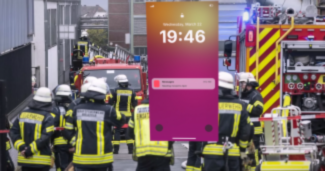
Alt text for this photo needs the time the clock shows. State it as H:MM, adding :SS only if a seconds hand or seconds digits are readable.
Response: 19:46
